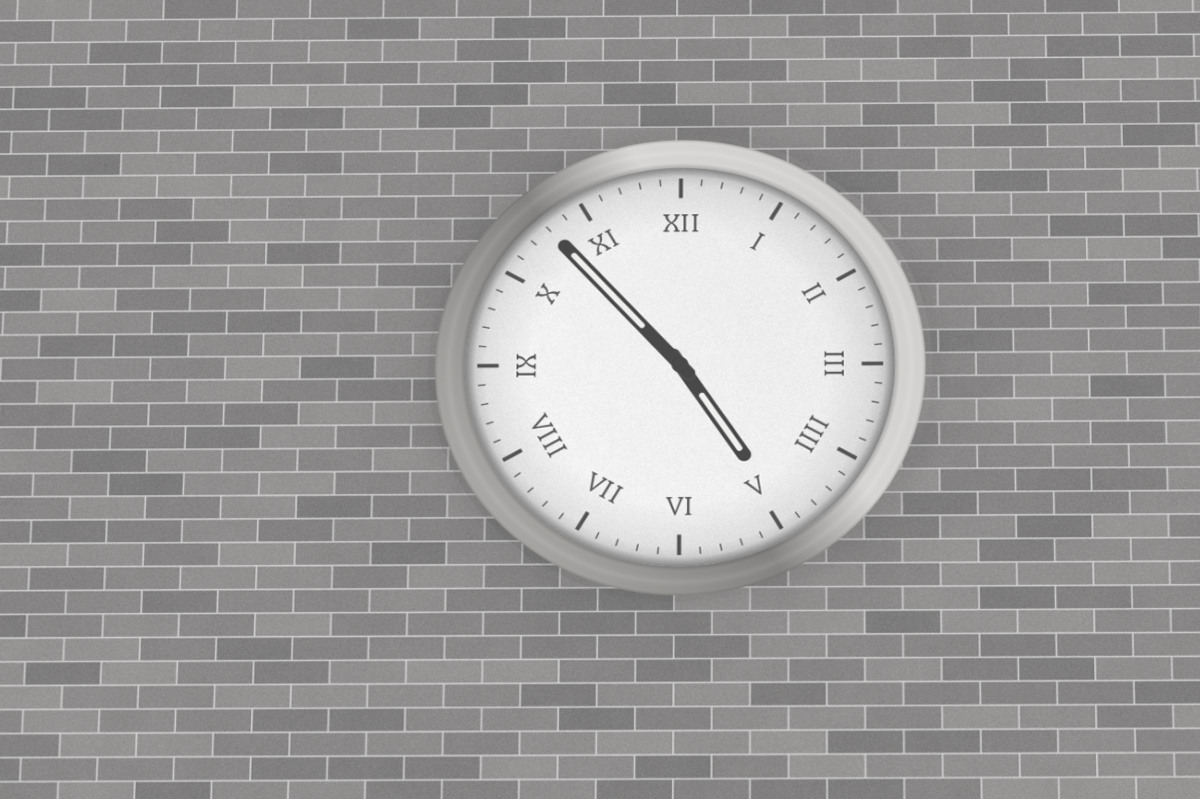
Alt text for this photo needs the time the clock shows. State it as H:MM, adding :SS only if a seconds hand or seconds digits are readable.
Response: 4:53
